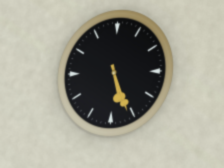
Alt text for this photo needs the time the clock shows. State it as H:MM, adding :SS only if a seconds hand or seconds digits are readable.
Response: 5:26
